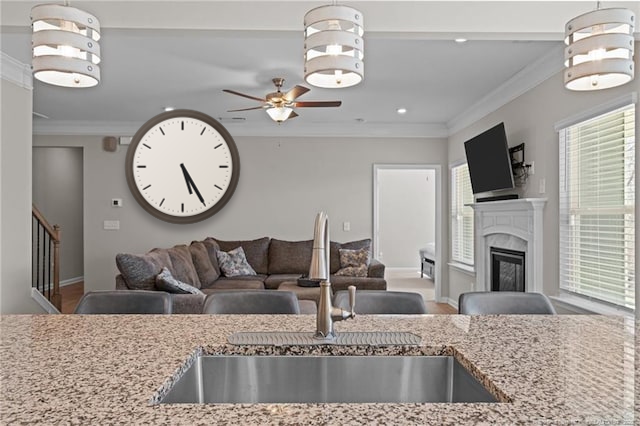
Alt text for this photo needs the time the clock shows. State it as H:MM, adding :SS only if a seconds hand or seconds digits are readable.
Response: 5:25
